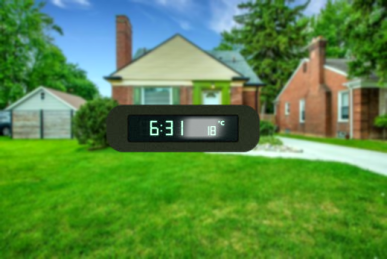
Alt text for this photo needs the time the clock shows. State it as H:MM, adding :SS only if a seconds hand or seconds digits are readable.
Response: 6:31
